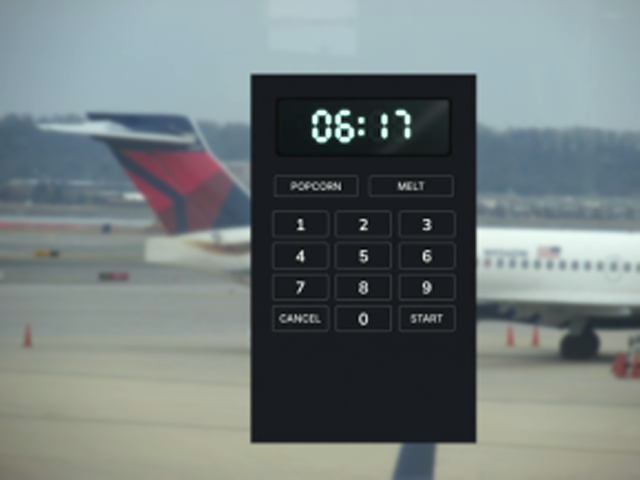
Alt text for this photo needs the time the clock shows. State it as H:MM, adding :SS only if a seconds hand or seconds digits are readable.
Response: 6:17
